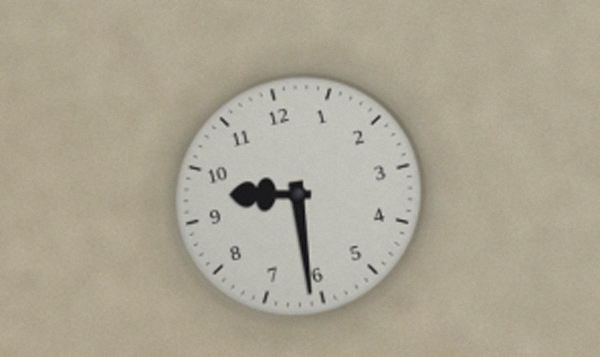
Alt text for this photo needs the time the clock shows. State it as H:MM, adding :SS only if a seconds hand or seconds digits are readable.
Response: 9:31
